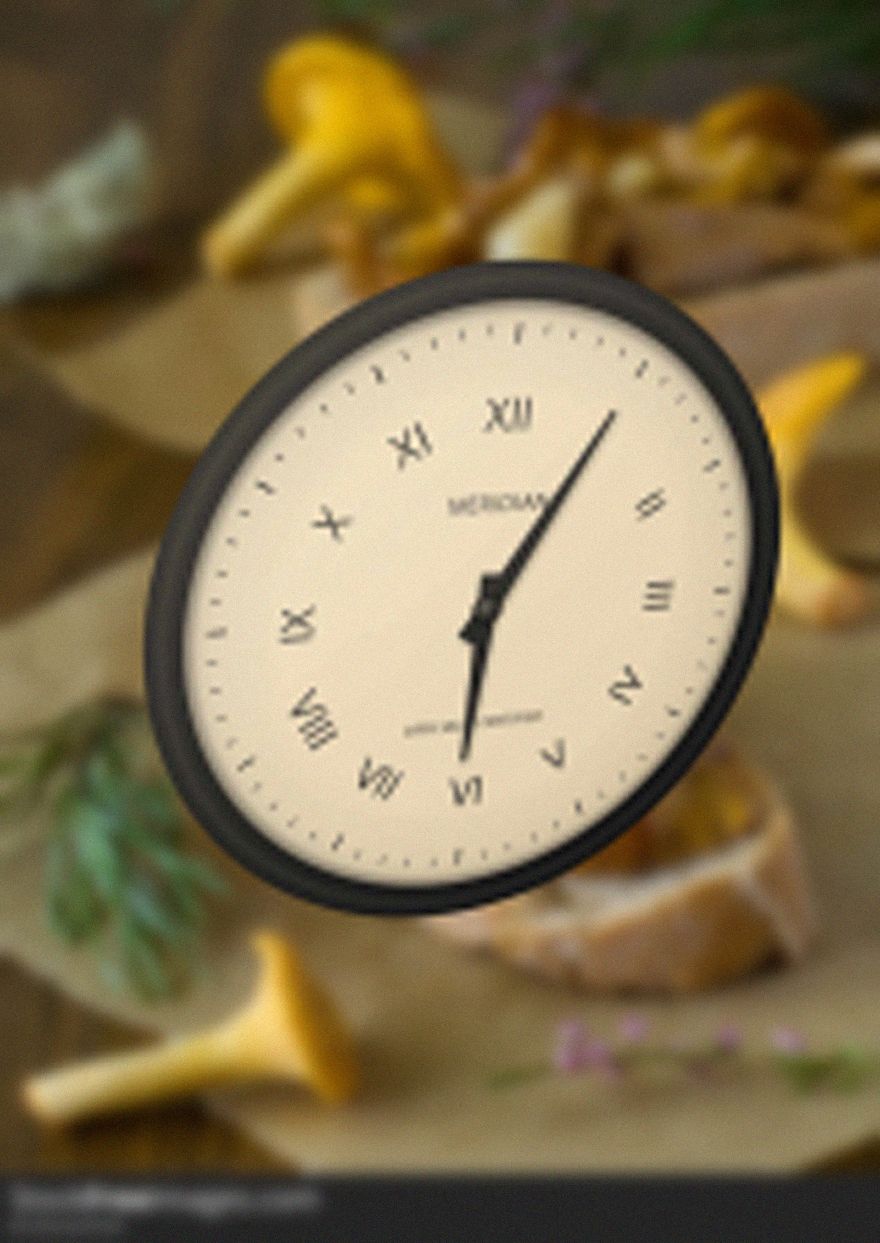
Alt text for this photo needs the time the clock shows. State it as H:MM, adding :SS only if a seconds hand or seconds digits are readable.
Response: 6:05
